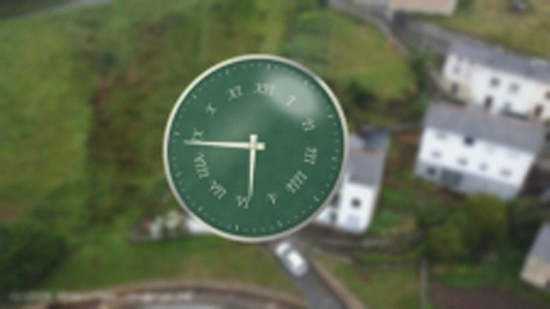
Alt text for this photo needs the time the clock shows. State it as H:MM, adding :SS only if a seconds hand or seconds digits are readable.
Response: 5:44
